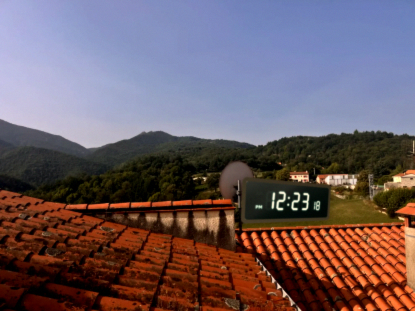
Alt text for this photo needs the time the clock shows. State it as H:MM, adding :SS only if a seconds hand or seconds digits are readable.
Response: 12:23:18
